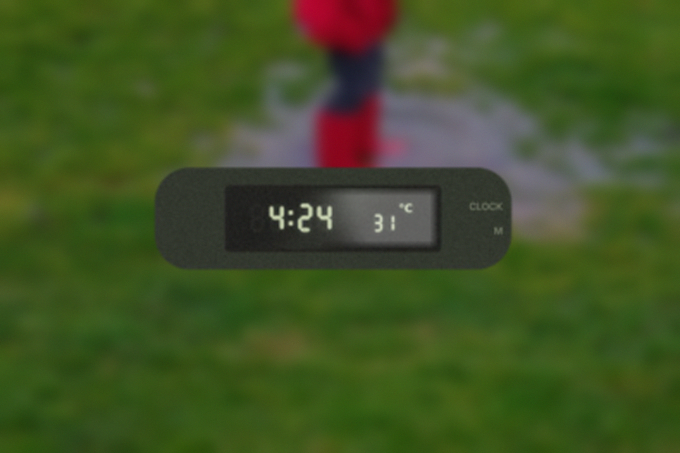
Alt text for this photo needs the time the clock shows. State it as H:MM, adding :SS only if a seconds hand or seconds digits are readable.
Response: 4:24
